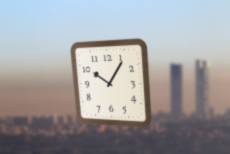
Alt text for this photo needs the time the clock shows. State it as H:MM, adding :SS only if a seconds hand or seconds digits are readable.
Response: 10:06
